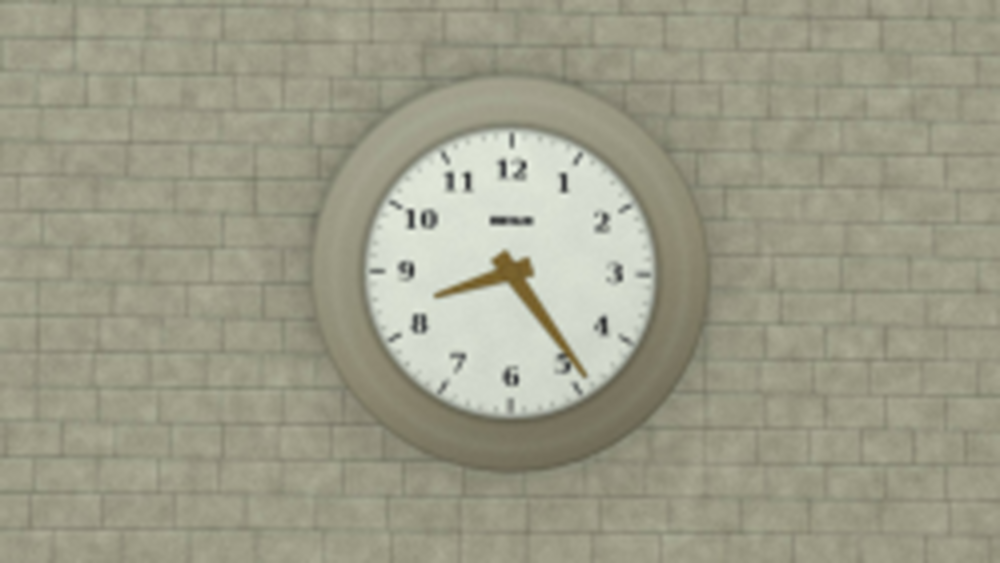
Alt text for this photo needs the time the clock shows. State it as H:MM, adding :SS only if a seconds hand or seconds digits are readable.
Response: 8:24
